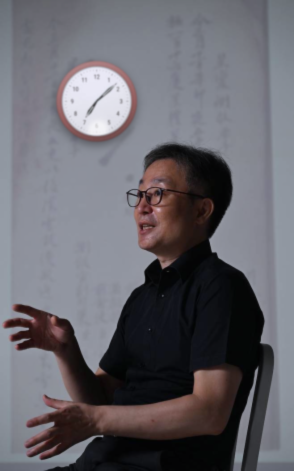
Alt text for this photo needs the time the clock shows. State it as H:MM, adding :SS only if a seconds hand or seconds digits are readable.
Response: 7:08
